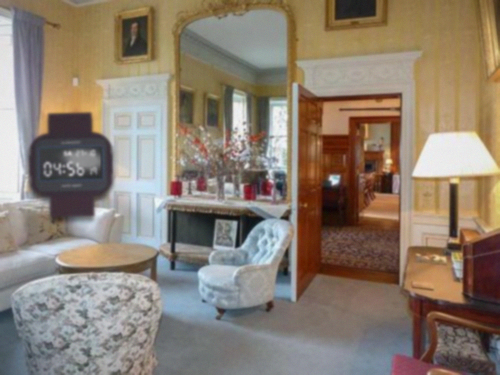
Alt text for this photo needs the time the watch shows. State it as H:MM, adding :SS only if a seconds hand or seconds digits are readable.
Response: 4:56
